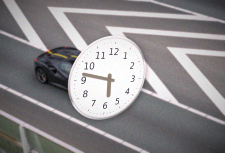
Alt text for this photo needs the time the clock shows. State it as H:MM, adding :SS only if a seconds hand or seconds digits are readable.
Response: 5:47
